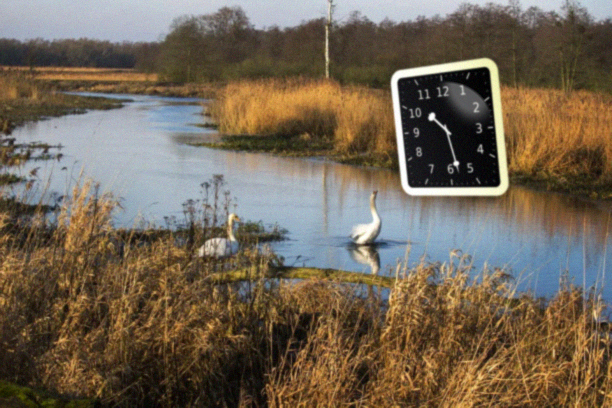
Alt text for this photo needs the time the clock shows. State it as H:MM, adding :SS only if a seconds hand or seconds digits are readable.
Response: 10:28
